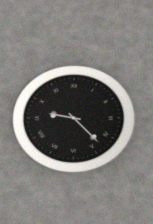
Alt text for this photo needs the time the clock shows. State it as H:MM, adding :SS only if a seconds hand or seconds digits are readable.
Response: 9:23
